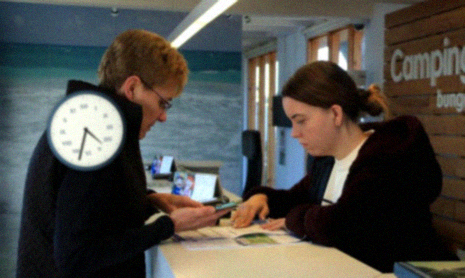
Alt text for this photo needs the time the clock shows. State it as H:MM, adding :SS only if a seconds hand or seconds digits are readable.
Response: 4:33
